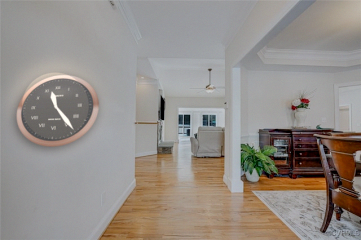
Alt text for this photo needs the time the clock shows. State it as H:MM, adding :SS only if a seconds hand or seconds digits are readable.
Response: 11:24
